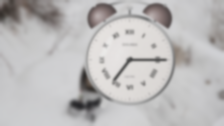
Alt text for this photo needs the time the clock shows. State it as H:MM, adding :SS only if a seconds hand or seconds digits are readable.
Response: 7:15
